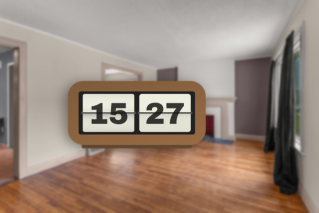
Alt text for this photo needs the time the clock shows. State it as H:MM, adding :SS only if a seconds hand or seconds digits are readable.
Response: 15:27
